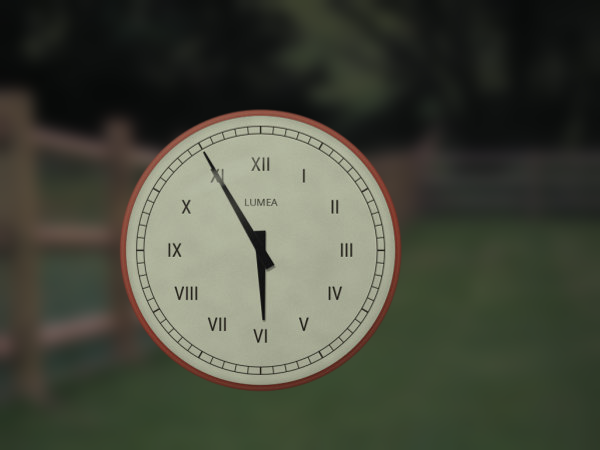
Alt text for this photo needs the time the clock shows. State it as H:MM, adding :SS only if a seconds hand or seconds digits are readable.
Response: 5:55
